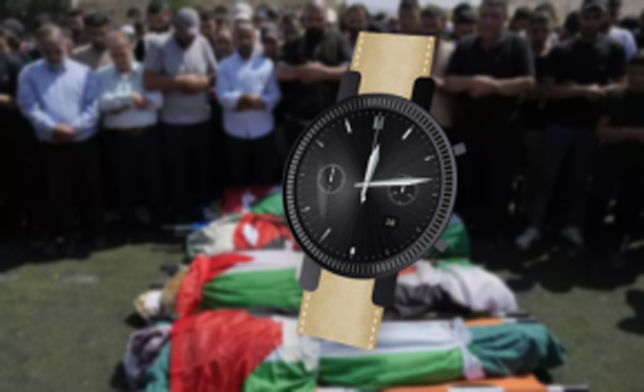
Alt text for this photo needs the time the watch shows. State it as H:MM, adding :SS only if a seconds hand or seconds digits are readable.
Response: 12:13
